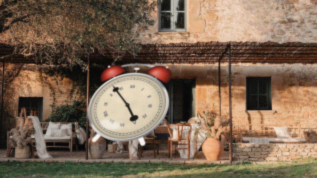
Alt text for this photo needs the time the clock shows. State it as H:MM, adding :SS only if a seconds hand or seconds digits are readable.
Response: 4:53
